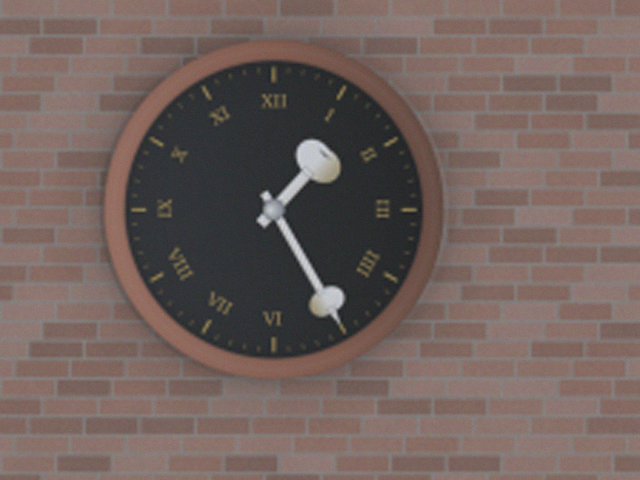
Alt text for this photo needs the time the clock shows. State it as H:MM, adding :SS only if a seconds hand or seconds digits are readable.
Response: 1:25
